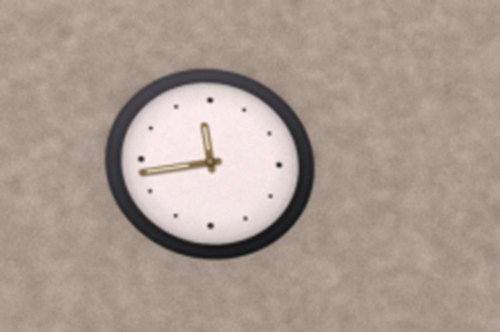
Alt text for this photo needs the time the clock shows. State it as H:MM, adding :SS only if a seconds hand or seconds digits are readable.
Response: 11:43
